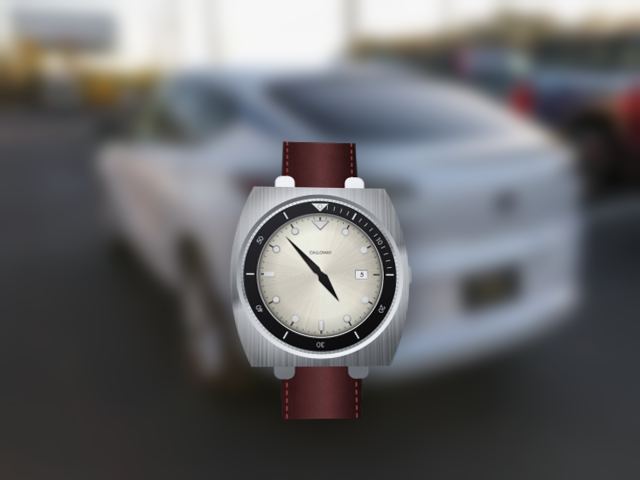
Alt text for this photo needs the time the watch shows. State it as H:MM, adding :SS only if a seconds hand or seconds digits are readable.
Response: 4:53
